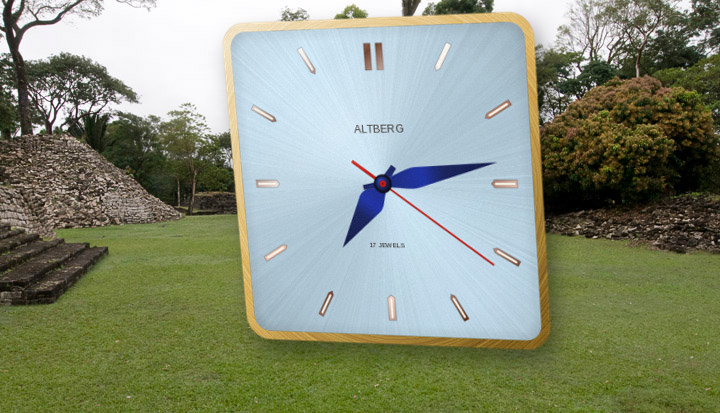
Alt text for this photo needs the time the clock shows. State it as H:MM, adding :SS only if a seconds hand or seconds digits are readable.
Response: 7:13:21
